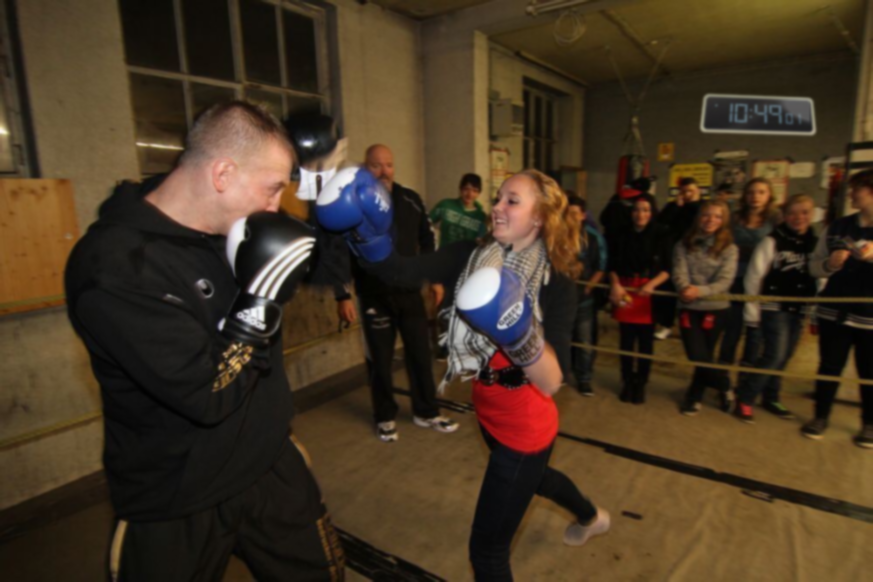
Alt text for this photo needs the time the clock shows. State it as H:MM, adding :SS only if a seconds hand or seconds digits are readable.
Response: 10:49
